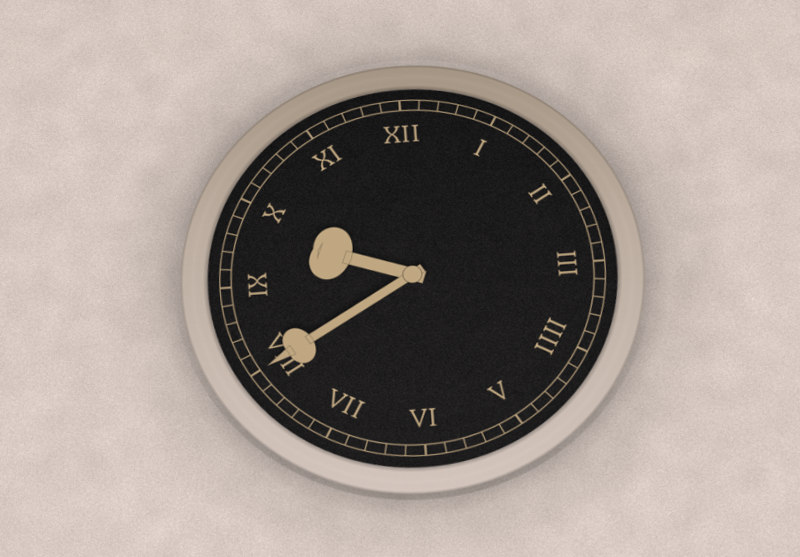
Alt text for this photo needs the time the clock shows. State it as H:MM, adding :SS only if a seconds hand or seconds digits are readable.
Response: 9:40
